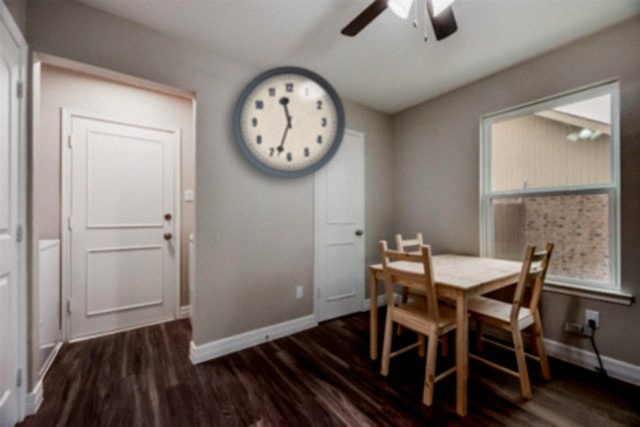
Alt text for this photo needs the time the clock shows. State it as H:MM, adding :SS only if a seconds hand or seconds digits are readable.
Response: 11:33
